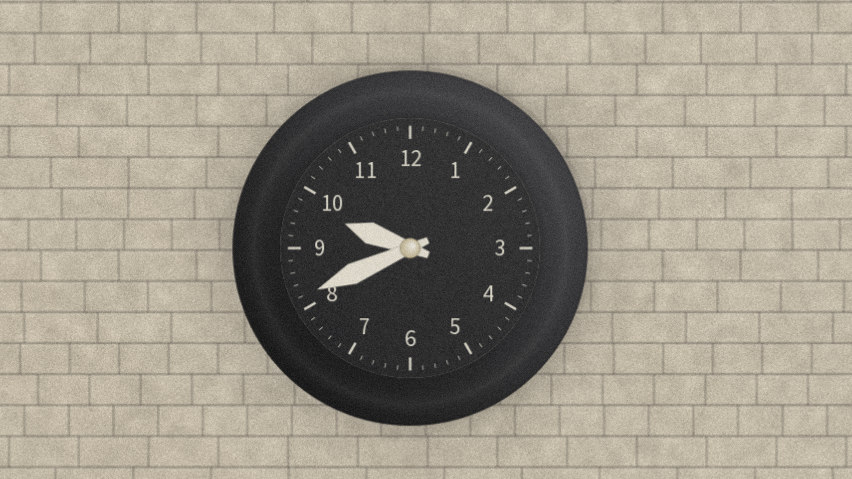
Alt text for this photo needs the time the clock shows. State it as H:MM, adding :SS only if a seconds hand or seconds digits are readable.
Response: 9:41
